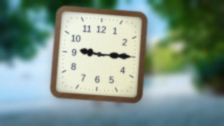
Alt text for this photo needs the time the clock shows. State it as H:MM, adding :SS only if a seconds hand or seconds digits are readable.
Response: 9:15
